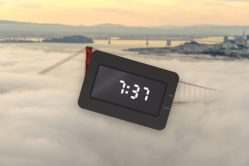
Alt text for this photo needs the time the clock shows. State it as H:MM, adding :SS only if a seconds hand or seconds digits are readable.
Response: 7:37
